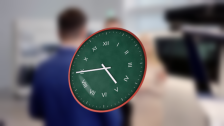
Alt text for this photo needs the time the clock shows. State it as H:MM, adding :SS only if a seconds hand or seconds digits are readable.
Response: 4:45
